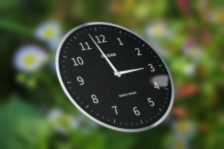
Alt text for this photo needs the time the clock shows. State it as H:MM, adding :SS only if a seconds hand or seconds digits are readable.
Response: 2:58
